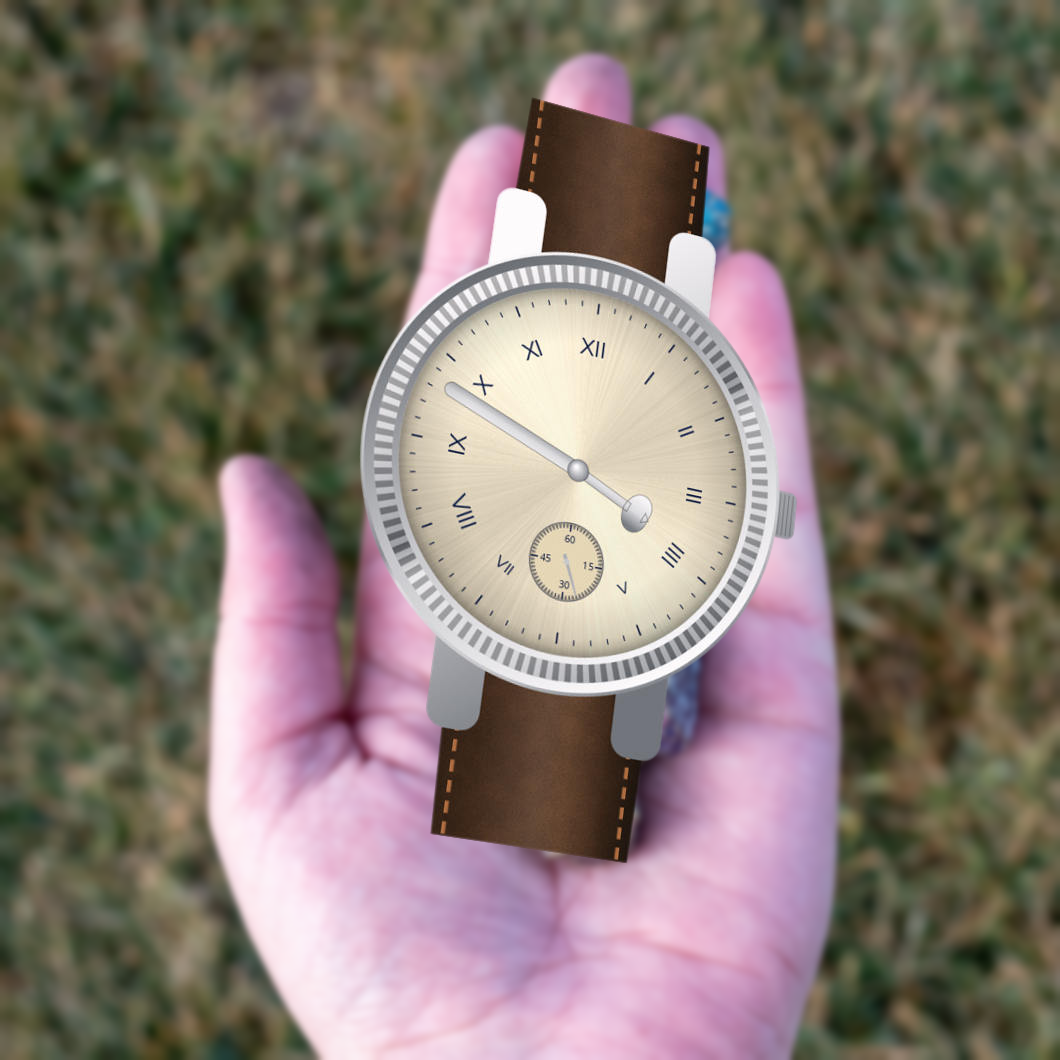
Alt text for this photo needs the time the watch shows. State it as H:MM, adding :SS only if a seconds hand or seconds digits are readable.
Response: 3:48:26
